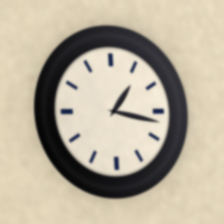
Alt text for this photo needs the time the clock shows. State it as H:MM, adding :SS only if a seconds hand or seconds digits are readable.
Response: 1:17
